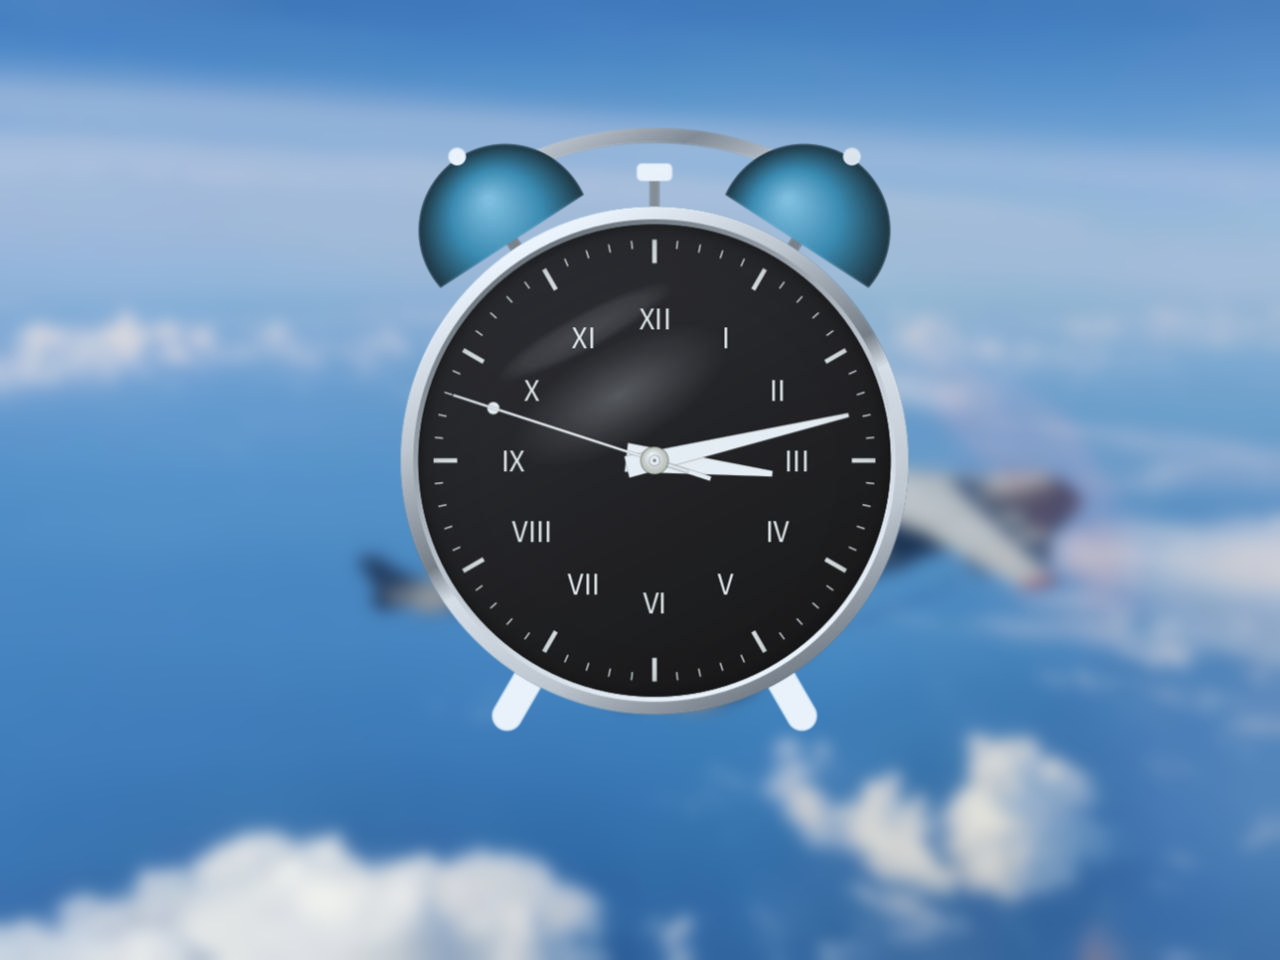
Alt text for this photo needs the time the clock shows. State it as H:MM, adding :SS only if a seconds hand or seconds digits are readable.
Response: 3:12:48
